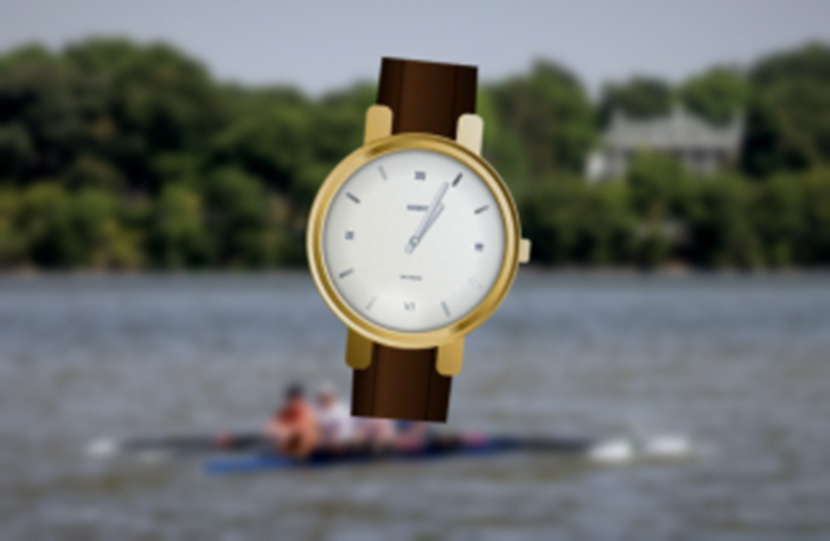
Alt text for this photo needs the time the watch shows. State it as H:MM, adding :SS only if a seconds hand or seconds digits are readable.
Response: 1:04
